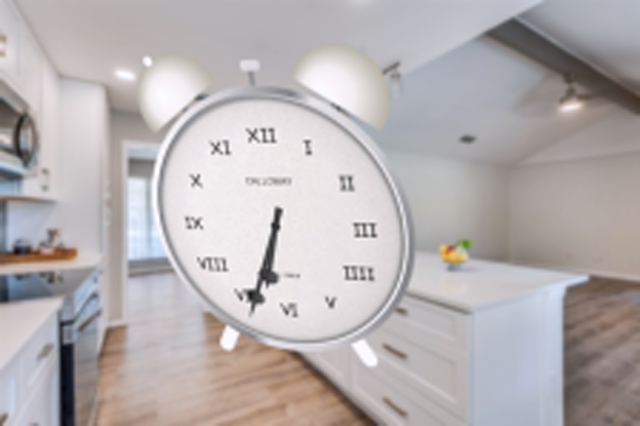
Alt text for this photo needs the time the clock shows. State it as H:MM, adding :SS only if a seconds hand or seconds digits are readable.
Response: 6:34
